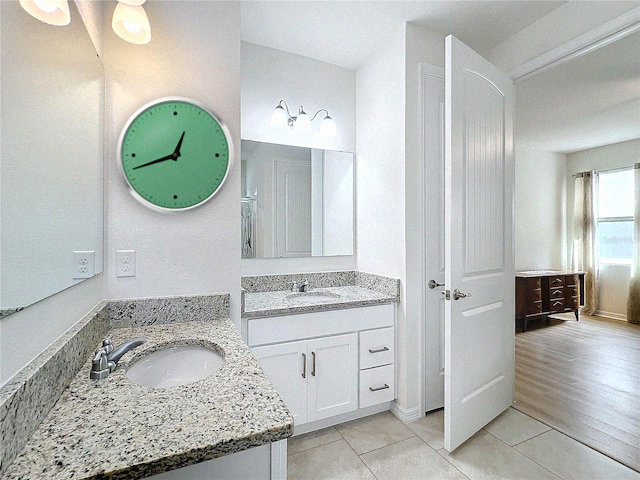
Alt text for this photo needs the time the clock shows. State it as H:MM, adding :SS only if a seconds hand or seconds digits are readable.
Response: 12:42
